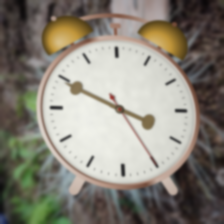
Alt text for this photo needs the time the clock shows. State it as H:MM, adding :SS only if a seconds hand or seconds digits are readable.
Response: 3:49:25
